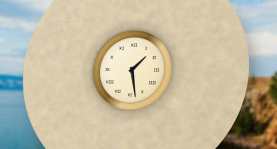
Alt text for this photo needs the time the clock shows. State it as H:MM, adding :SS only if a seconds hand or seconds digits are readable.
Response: 1:28
